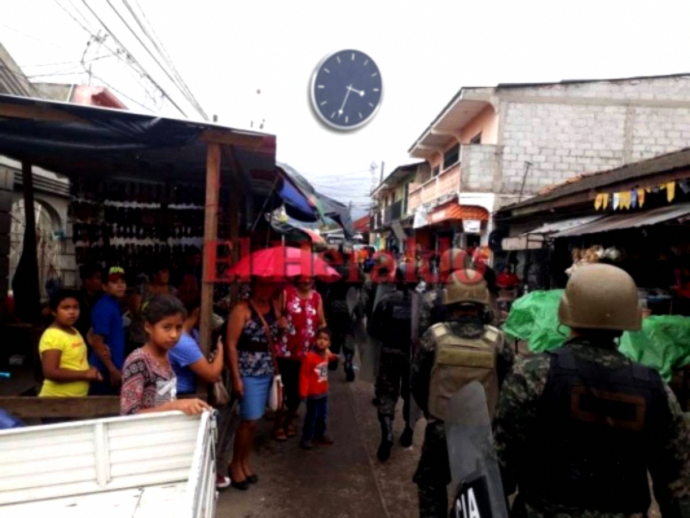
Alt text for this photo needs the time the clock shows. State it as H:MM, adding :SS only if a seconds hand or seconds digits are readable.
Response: 3:33
